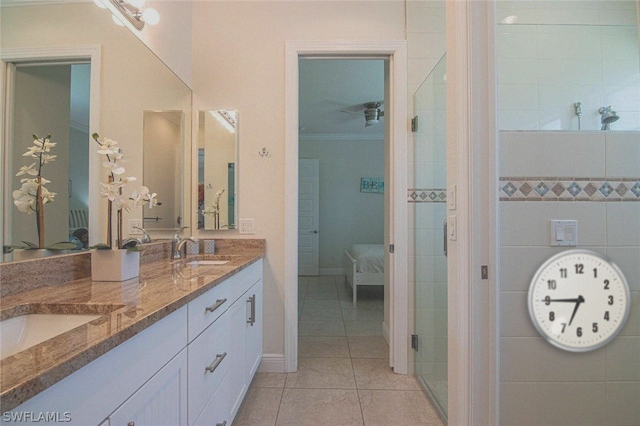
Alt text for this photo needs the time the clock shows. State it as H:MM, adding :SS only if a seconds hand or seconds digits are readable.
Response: 6:45
